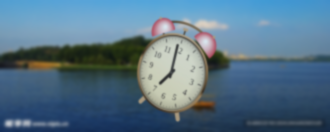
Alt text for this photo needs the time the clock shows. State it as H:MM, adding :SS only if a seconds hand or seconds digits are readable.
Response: 6:59
